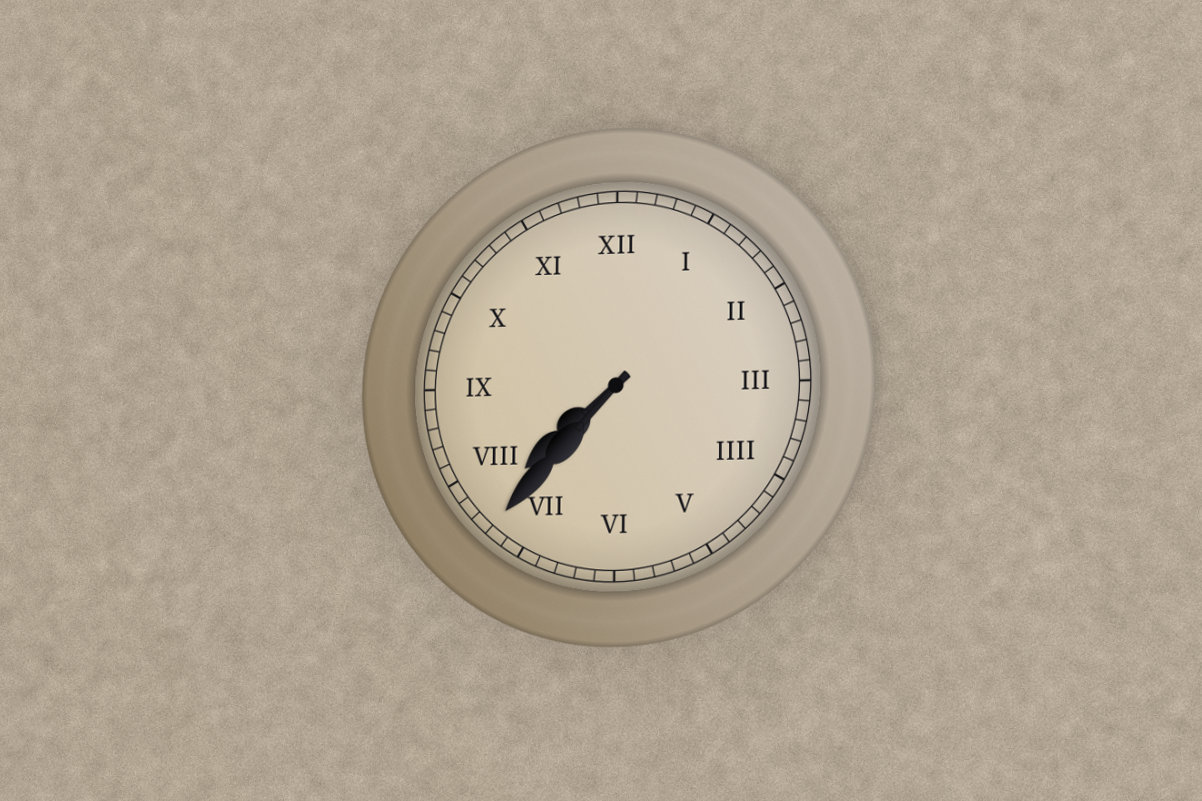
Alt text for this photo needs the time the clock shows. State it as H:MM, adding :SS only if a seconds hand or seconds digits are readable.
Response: 7:37
